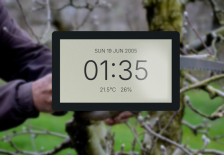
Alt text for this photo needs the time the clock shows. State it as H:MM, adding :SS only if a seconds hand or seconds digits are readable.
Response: 1:35
